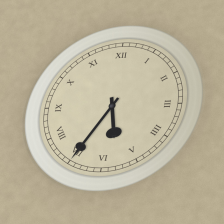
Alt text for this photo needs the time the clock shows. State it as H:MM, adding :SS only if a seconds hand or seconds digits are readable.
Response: 5:35
